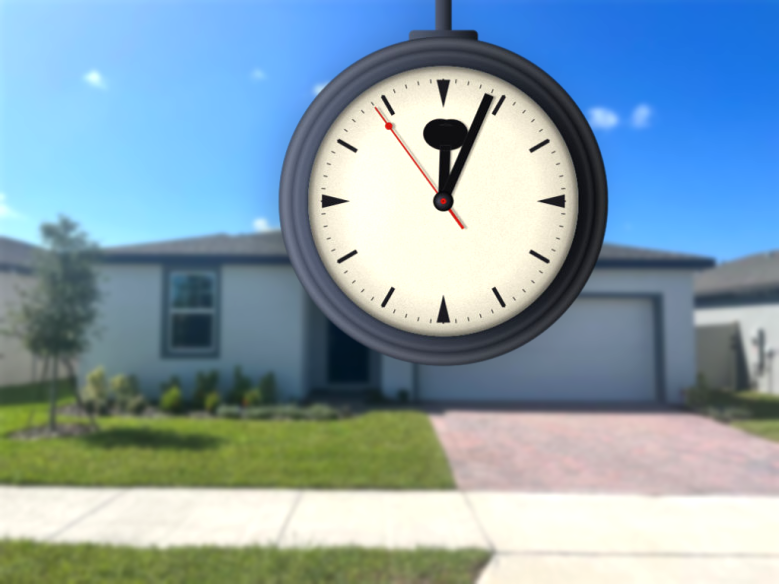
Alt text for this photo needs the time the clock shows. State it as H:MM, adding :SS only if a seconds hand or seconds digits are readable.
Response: 12:03:54
